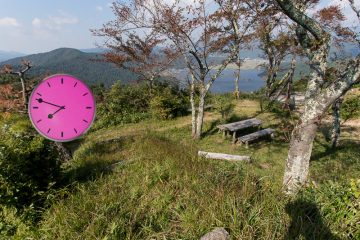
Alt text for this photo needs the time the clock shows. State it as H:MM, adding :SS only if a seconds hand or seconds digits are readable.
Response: 7:48
